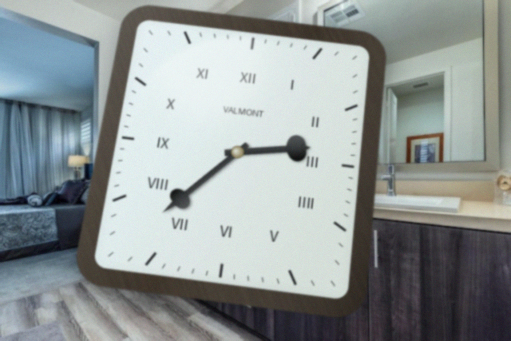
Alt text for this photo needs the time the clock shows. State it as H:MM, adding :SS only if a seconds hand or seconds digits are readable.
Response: 2:37
